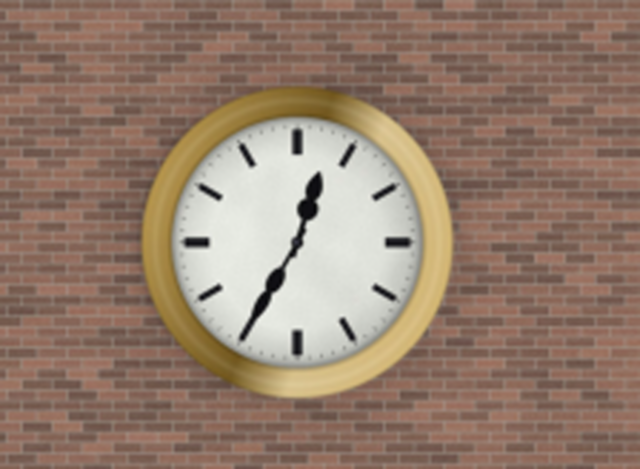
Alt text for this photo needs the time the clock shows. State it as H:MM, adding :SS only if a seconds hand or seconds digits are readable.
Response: 12:35
